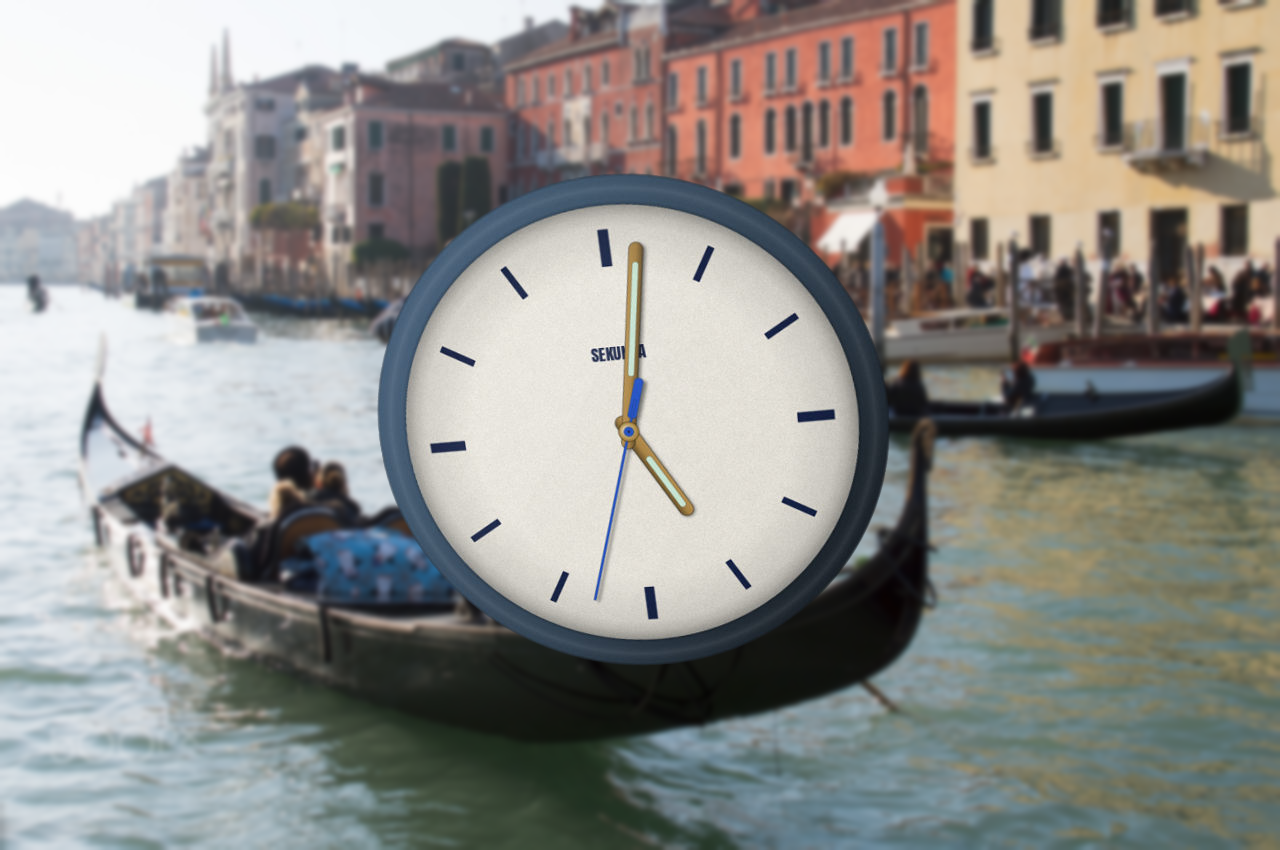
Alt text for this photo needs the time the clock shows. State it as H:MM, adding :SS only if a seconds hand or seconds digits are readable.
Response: 5:01:33
